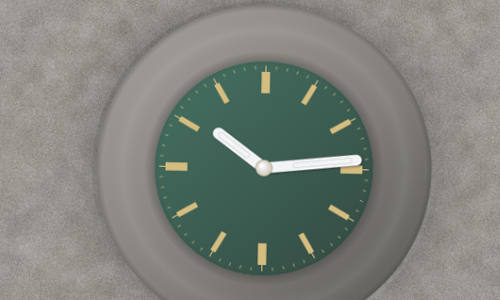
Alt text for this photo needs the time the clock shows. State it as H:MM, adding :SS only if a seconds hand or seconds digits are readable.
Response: 10:14
